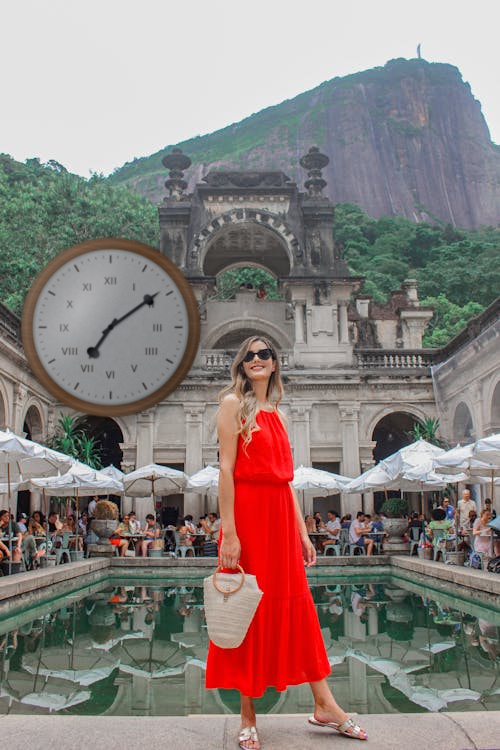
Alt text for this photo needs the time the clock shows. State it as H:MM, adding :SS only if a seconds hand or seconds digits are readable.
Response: 7:09
